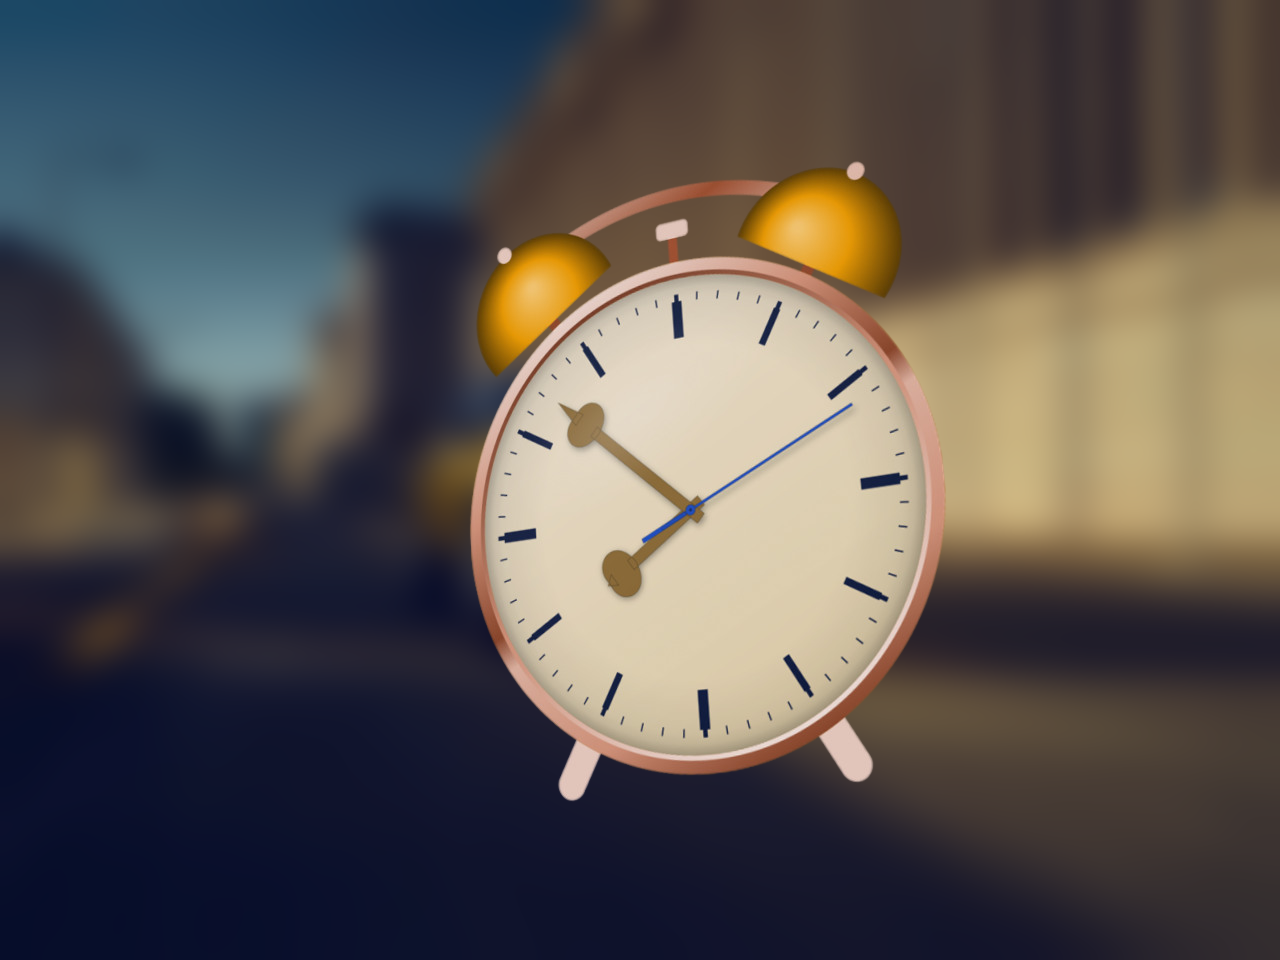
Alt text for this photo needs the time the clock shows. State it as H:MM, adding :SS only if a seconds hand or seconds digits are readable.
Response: 7:52:11
